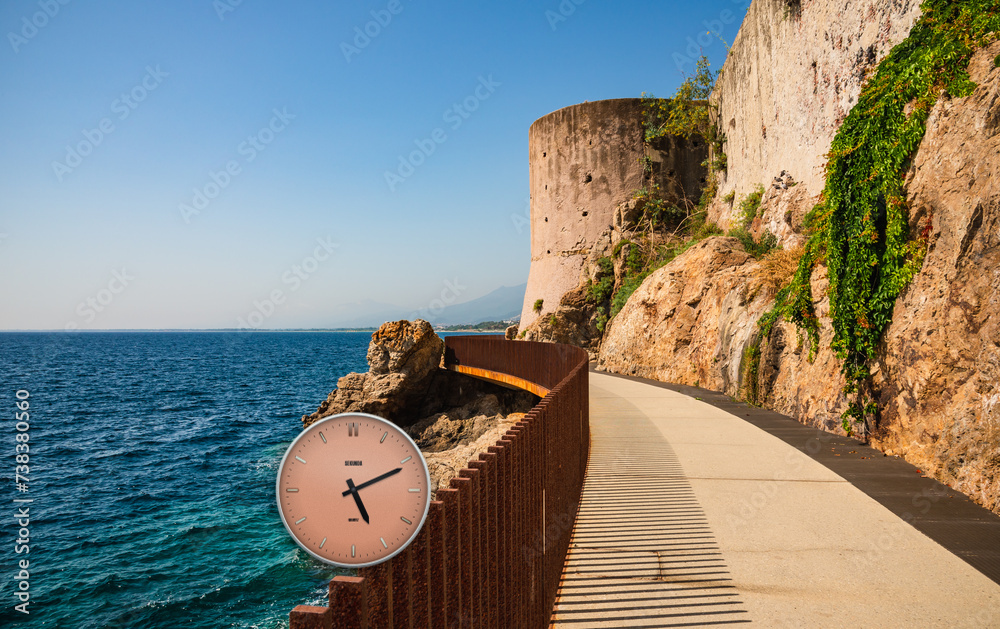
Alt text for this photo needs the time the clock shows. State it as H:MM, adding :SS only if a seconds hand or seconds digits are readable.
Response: 5:11
